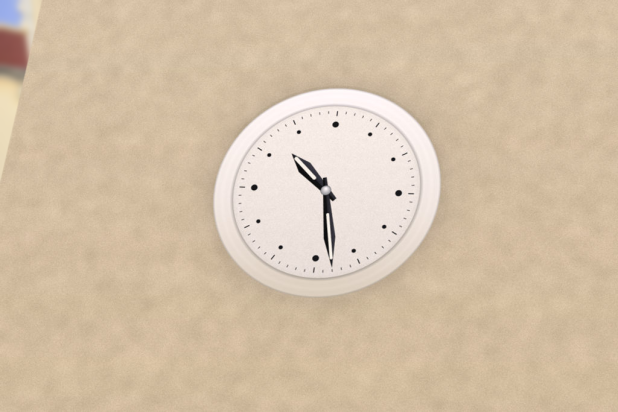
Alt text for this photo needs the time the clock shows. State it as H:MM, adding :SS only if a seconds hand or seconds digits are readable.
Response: 10:28
